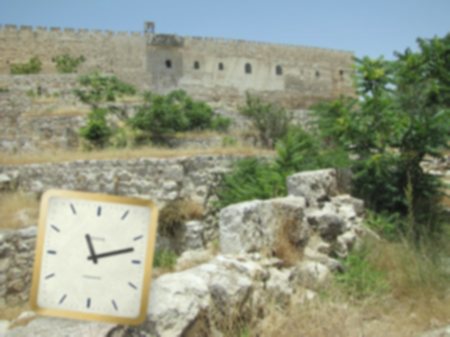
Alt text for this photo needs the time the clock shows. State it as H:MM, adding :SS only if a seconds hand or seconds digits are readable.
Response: 11:12
